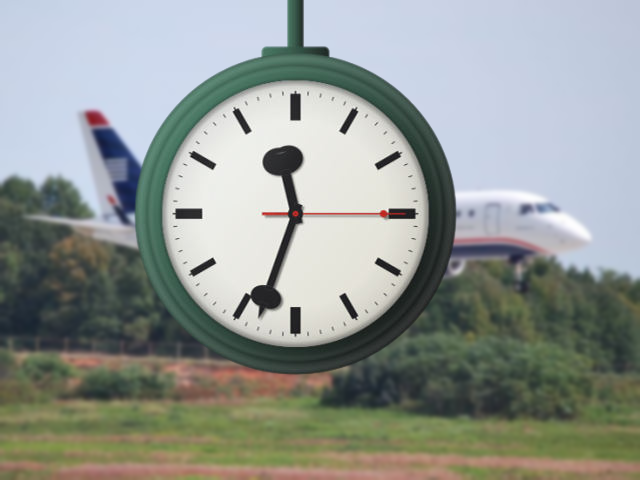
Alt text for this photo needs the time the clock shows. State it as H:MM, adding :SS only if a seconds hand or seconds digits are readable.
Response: 11:33:15
